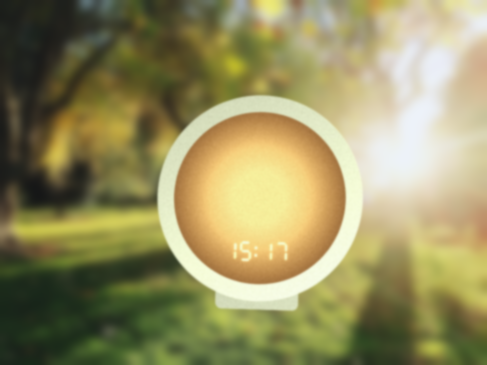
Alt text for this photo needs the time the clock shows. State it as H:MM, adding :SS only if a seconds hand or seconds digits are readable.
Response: 15:17
